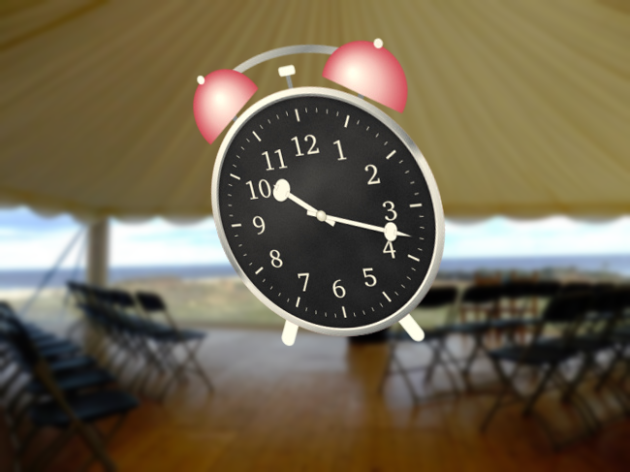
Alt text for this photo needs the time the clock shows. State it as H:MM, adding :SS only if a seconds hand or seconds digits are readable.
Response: 10:18
